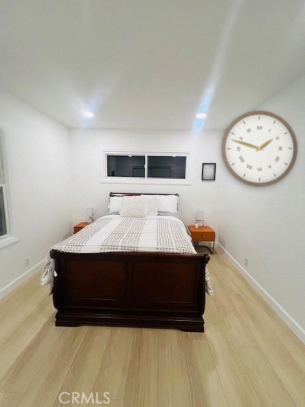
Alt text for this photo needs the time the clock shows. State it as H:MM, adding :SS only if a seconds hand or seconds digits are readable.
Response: 1:48
